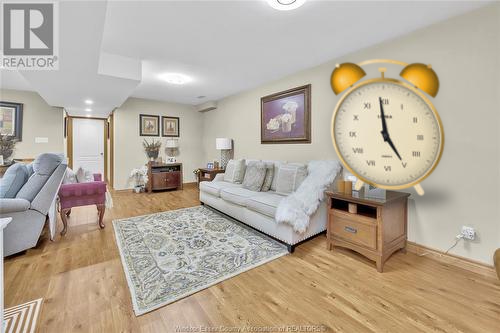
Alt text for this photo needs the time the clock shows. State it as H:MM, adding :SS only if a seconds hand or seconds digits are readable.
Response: 4:59
